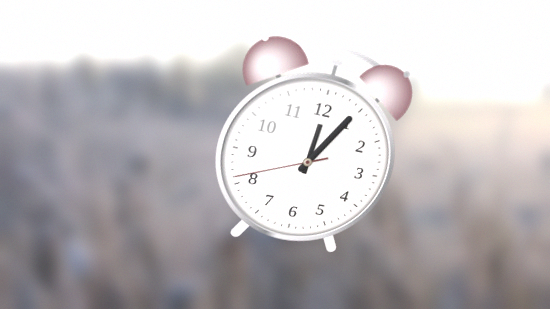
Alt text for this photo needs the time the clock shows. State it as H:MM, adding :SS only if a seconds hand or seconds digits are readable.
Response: 12:04:41
